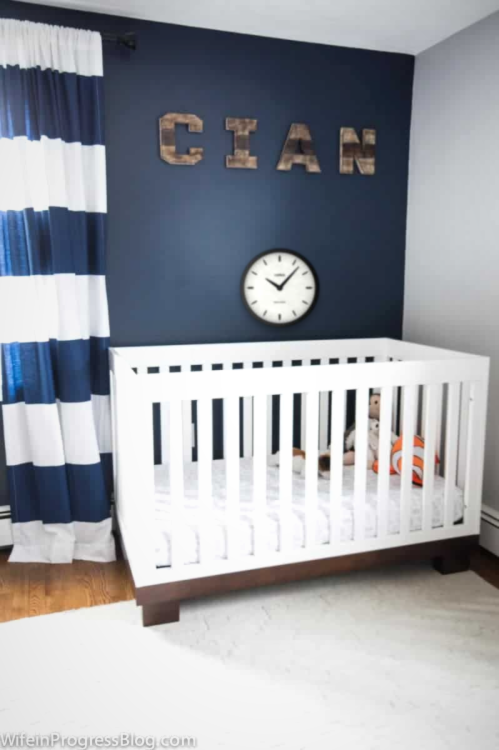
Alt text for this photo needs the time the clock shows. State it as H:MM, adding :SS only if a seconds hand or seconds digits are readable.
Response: 10:07
